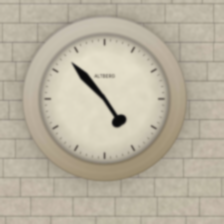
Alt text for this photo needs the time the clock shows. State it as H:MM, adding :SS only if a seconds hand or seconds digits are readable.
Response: 4:53
